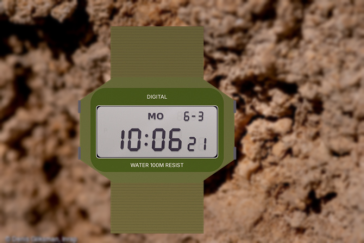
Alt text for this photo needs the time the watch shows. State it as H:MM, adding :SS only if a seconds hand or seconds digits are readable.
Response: 10:06:21
